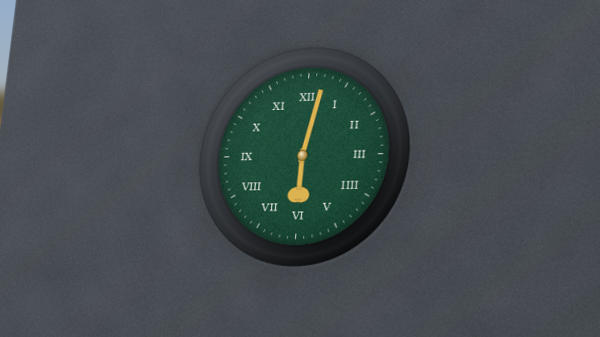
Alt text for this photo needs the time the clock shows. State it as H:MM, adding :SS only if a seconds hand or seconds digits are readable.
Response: 6:02
